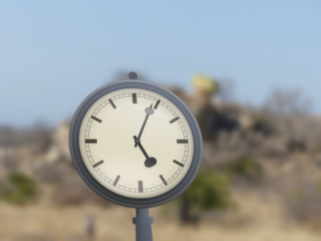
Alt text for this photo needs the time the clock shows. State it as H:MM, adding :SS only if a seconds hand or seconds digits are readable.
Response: 5:04
